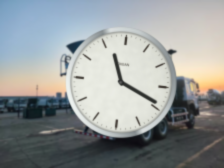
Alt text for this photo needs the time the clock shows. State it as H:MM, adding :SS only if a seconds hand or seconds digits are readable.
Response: 11:19
